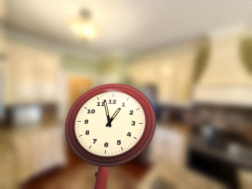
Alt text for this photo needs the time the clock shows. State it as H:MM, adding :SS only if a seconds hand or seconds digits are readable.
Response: 12:57
